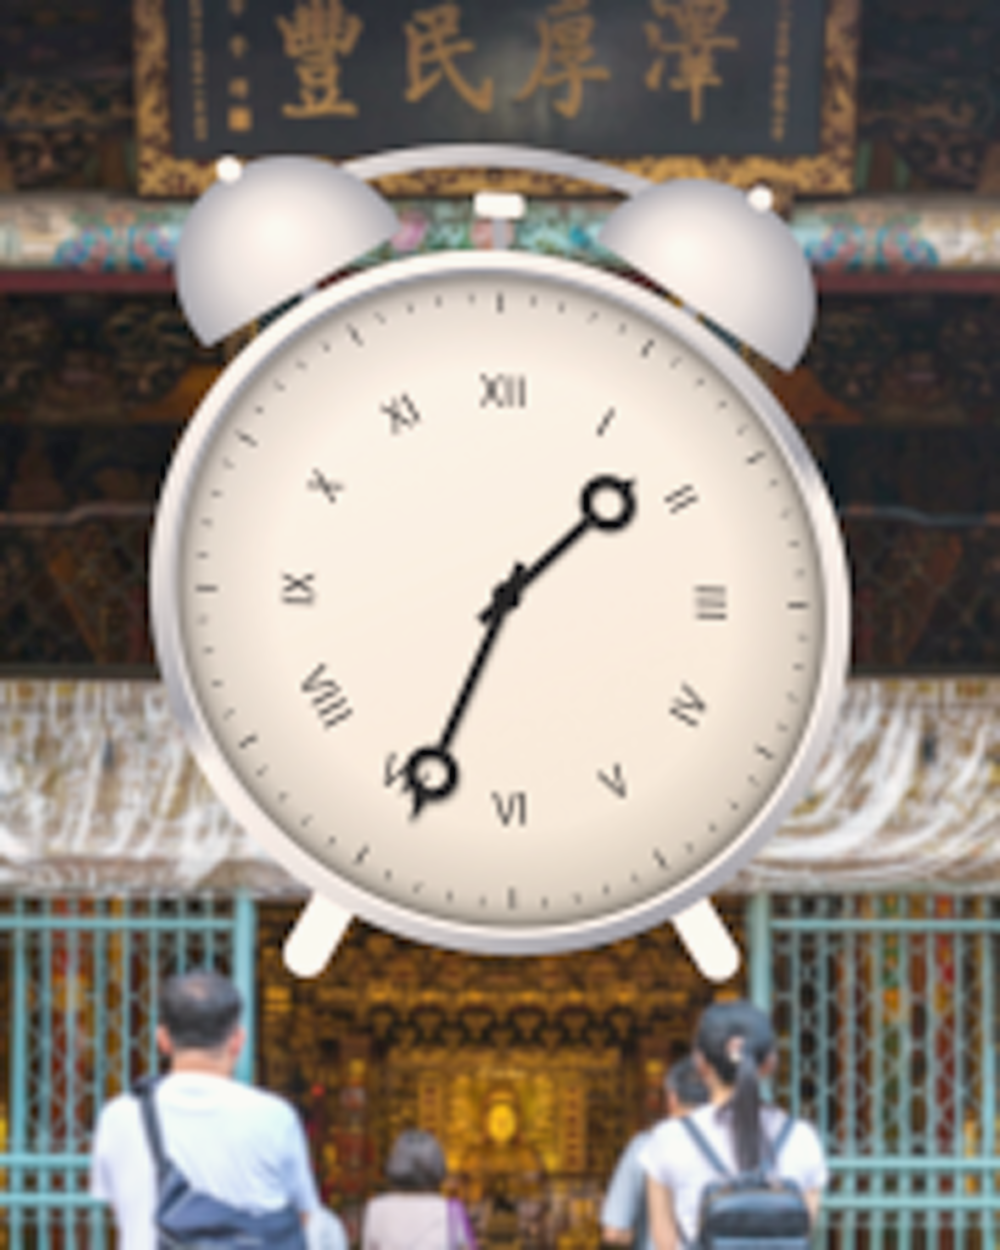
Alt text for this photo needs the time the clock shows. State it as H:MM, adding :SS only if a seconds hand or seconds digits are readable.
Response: 1:34
